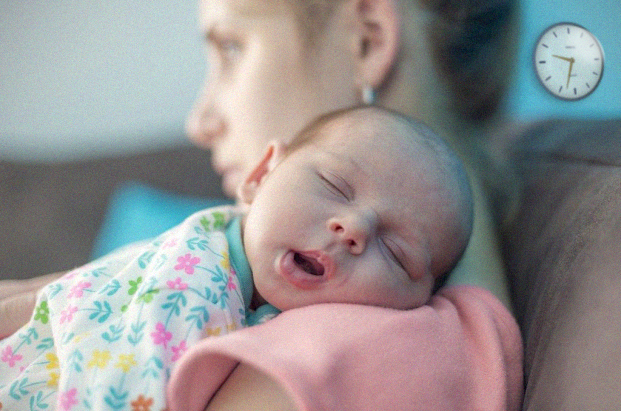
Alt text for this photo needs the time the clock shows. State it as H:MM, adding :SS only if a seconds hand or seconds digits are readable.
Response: 9:33
